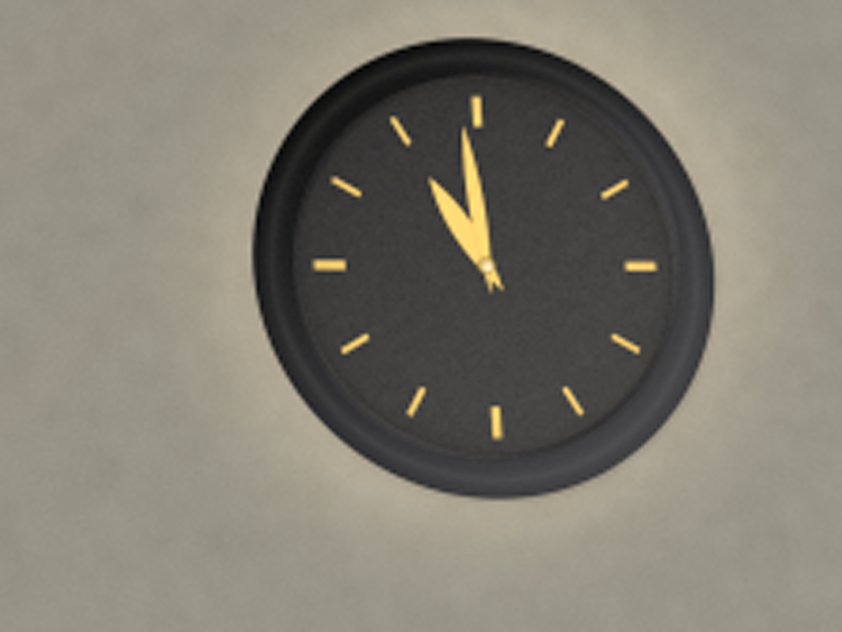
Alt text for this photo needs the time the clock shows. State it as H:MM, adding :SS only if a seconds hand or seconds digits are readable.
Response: 10:59
